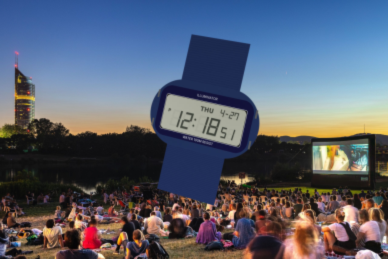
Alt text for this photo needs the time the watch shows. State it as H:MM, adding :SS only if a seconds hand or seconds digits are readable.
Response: 12:18:51
